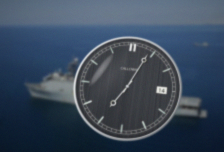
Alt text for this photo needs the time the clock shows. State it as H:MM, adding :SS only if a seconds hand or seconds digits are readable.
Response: 7:04
